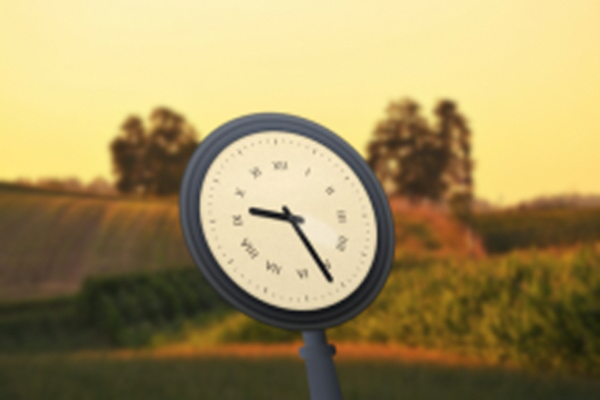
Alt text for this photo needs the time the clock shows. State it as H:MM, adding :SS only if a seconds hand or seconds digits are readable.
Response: 9:26
